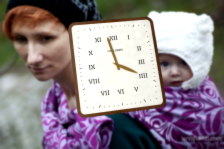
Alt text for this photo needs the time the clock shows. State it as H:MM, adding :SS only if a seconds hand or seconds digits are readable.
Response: 3:58
